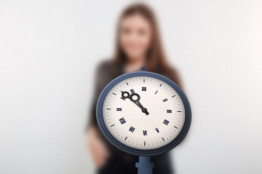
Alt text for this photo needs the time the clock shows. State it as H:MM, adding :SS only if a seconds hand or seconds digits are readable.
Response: 10:52
